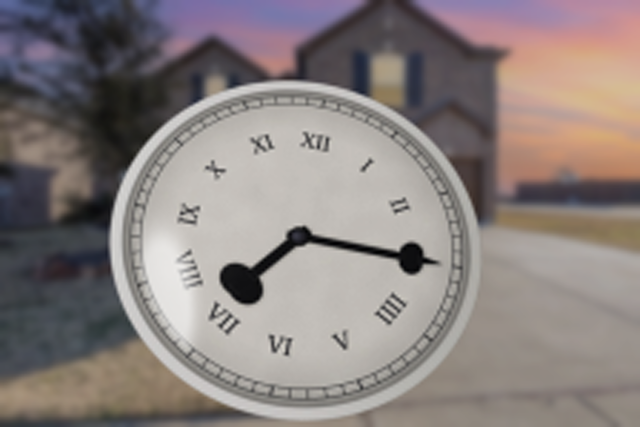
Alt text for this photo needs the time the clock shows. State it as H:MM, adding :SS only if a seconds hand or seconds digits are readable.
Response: 7:15
